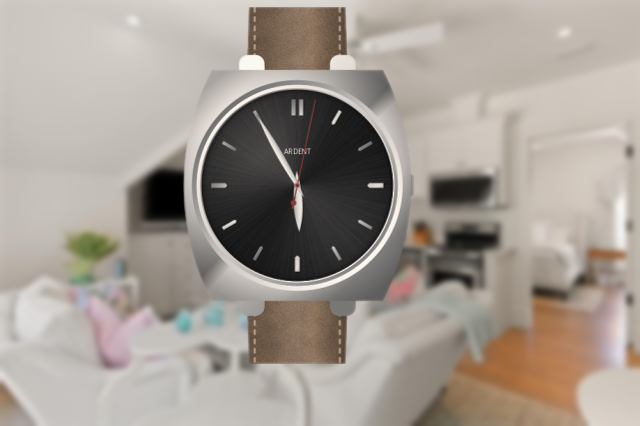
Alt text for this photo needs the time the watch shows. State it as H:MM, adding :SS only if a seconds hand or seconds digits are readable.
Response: 5:55:02
